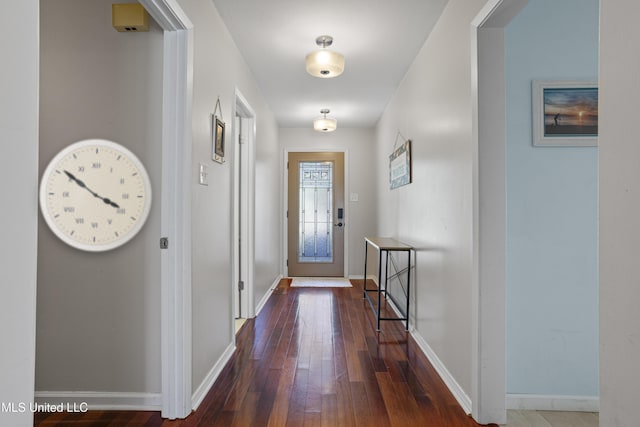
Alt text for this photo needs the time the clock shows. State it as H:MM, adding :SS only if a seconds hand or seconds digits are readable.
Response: 3:51
